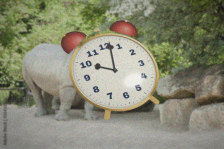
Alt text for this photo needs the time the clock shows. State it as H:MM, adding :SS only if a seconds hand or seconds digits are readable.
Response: 10:02
